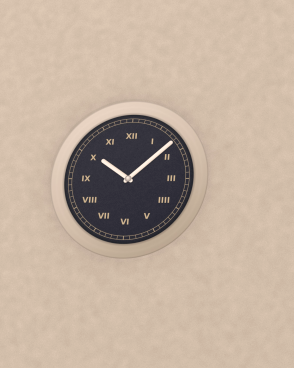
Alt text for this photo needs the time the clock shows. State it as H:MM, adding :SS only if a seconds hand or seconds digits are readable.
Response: 10:08
